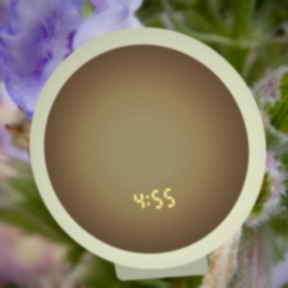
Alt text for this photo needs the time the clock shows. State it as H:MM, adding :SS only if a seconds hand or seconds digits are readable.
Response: 4:55
